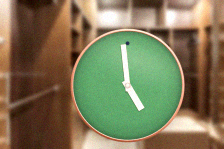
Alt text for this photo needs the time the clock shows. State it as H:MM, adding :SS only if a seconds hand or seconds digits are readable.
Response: 4:59
